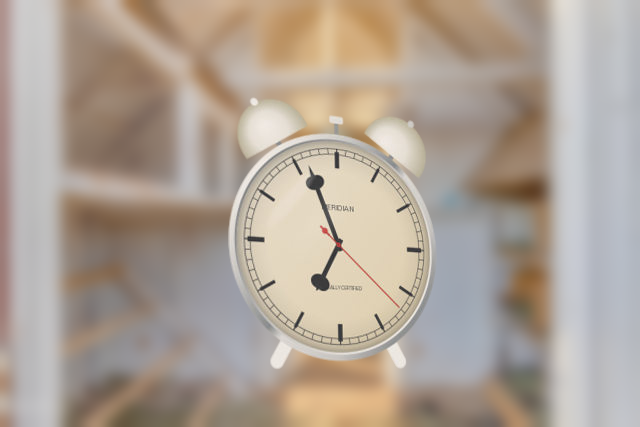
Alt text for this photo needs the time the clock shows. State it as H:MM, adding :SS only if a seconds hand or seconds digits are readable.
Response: 6:56:22
